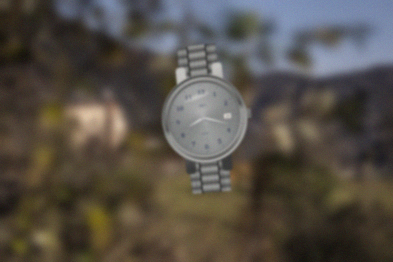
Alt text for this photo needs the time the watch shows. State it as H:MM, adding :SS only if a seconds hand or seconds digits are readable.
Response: 8:18
